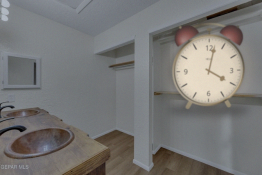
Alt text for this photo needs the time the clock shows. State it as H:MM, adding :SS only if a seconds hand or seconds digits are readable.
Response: 4:02
